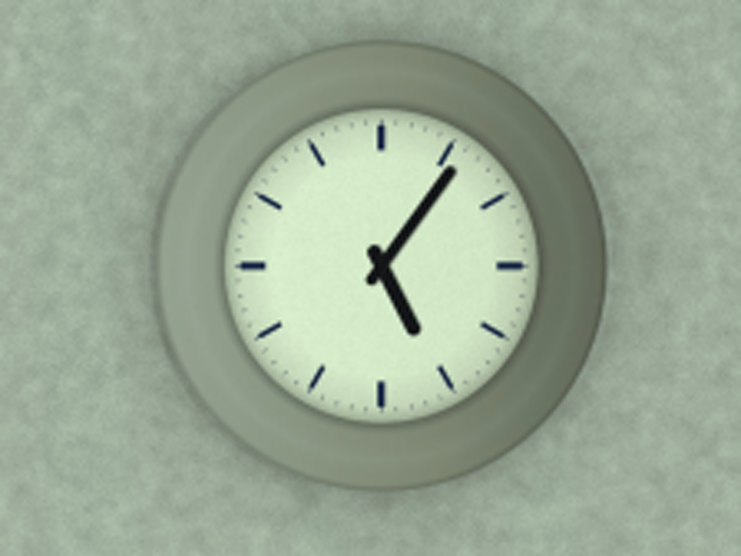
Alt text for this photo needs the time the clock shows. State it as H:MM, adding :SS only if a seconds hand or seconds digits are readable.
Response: 5:06
